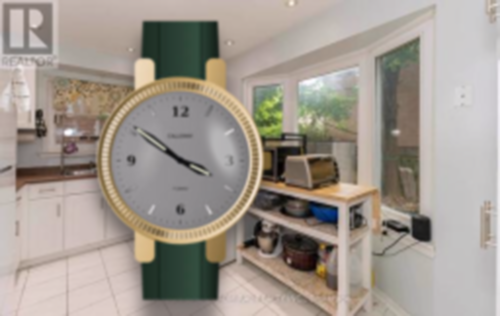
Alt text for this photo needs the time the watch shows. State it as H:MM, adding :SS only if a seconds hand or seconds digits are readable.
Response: 3:51
